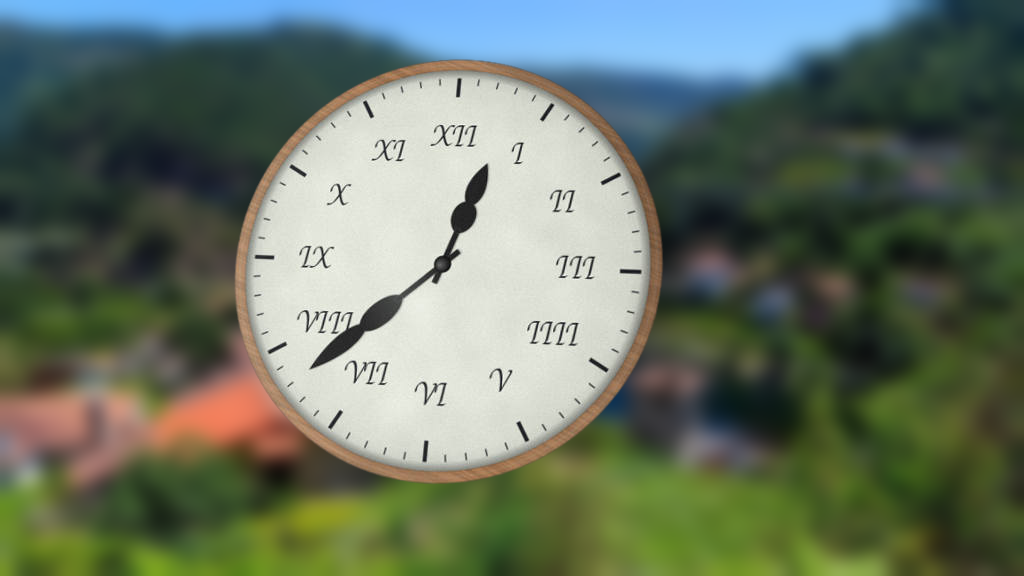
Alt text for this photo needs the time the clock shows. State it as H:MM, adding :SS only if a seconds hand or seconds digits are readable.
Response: 12:38
